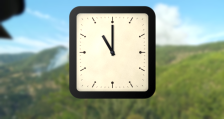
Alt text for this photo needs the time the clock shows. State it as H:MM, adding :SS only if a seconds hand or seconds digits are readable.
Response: 11:00
